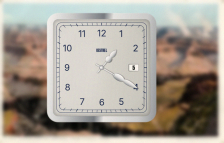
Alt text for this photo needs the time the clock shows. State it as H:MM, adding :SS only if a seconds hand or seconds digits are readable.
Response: 1:20
